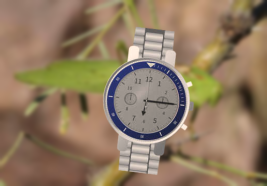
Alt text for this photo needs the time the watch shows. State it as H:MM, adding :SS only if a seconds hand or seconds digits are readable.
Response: 6:15
